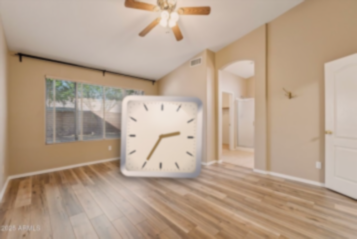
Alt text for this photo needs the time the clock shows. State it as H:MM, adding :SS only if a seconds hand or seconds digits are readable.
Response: 2:35
